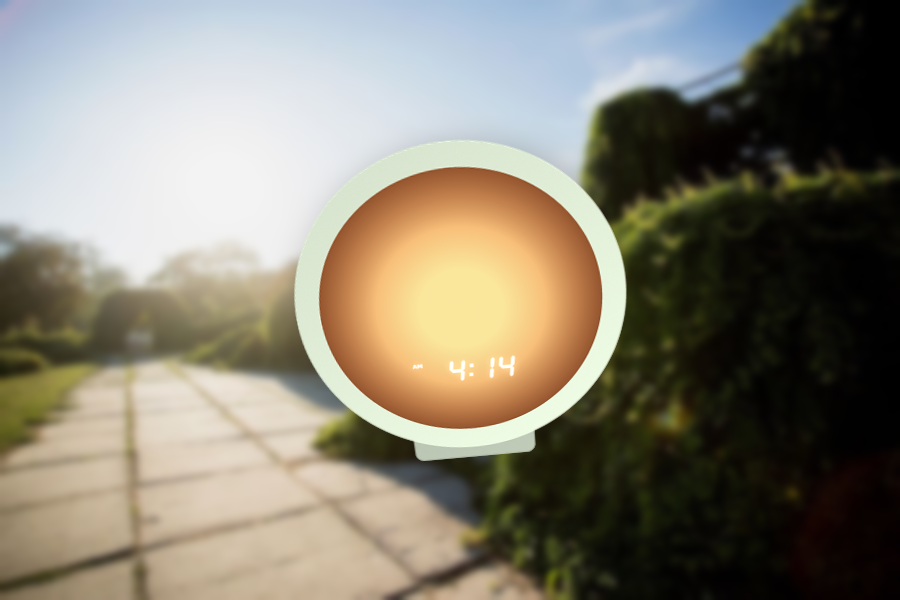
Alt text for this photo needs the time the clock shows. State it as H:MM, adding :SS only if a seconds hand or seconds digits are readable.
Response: 4:14
